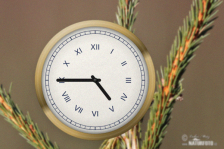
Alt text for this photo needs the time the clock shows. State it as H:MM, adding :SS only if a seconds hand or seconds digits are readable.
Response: 4:45
